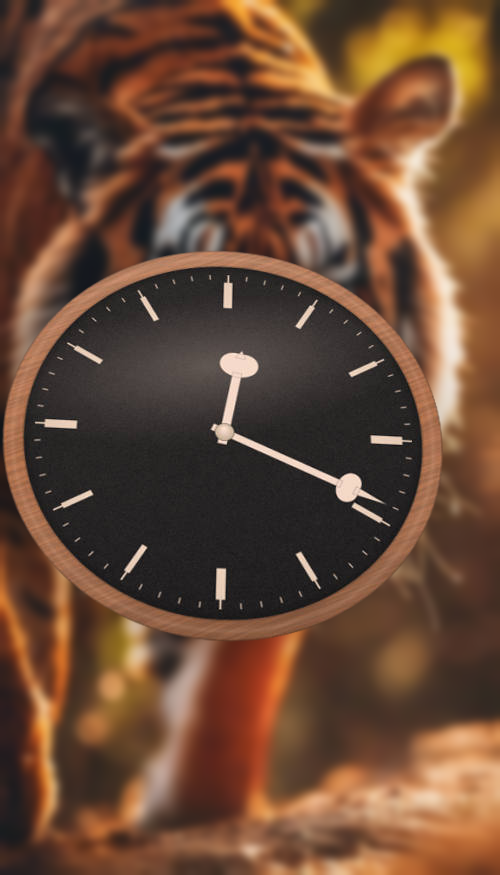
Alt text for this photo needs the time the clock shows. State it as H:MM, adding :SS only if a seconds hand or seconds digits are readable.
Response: 12:19
